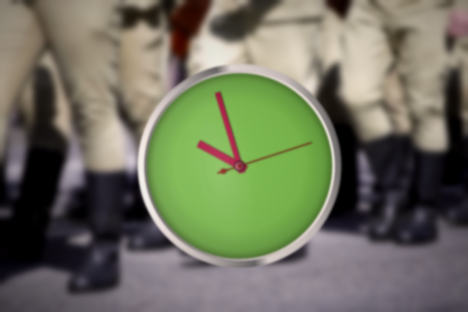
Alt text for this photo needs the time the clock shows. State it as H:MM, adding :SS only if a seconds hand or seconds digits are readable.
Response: 9:57:12
